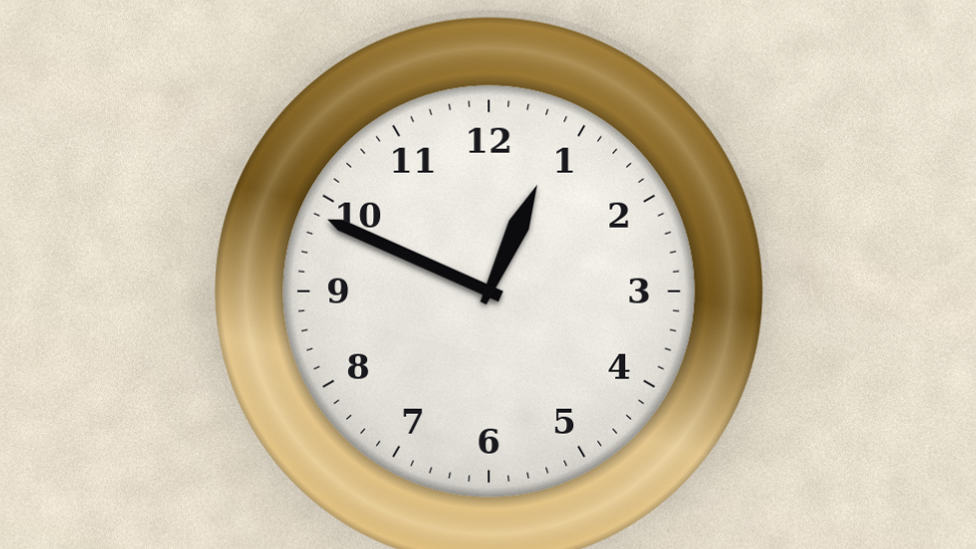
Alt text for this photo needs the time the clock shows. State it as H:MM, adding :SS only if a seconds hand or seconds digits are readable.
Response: 12:49
